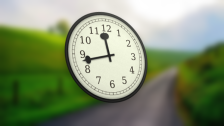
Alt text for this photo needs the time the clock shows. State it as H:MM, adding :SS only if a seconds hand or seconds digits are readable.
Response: 11:43
